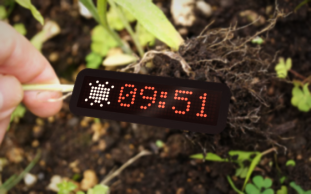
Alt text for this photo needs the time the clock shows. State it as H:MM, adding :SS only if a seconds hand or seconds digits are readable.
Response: 9:51
